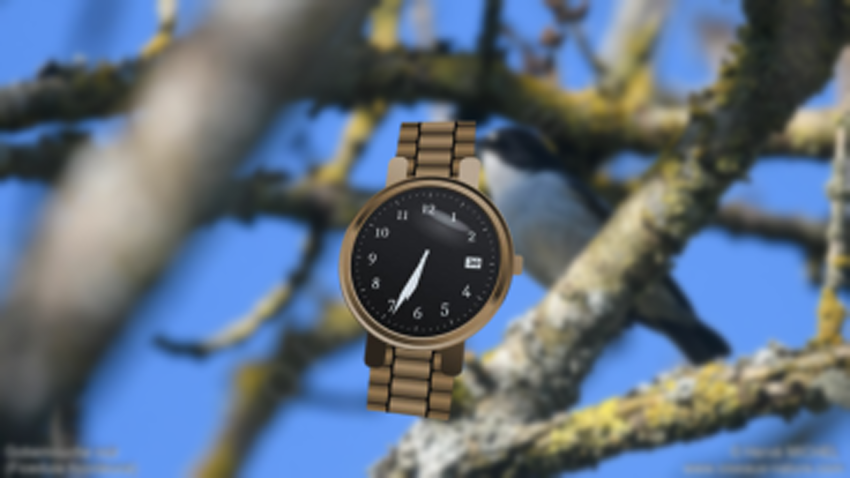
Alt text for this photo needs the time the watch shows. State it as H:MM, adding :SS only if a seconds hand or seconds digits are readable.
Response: 6:34
